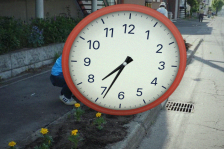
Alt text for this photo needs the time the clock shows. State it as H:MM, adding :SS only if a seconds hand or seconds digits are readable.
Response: 7:34
